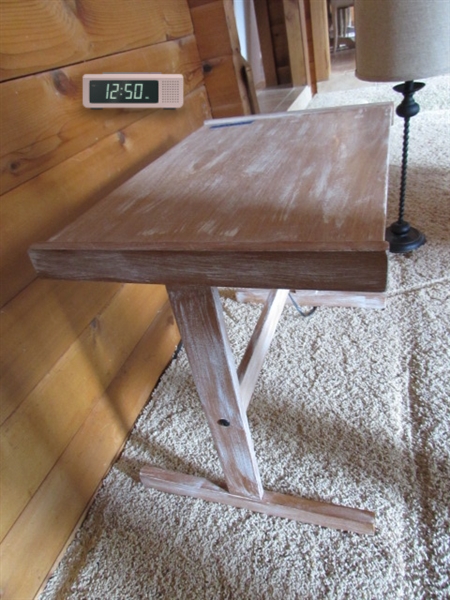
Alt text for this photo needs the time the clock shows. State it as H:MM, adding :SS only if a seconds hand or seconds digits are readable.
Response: 12:50
